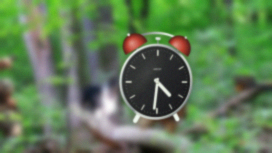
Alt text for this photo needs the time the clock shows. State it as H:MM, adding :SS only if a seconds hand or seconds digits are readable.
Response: 4:31
